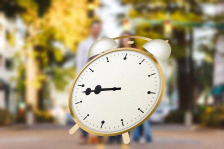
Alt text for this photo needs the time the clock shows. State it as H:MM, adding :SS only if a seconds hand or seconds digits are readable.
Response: 8:43
